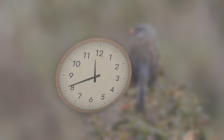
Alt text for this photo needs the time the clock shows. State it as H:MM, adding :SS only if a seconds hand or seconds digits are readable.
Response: 11:41
